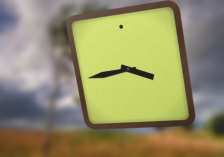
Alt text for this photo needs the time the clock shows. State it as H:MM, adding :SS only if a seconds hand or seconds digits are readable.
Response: 3:44
